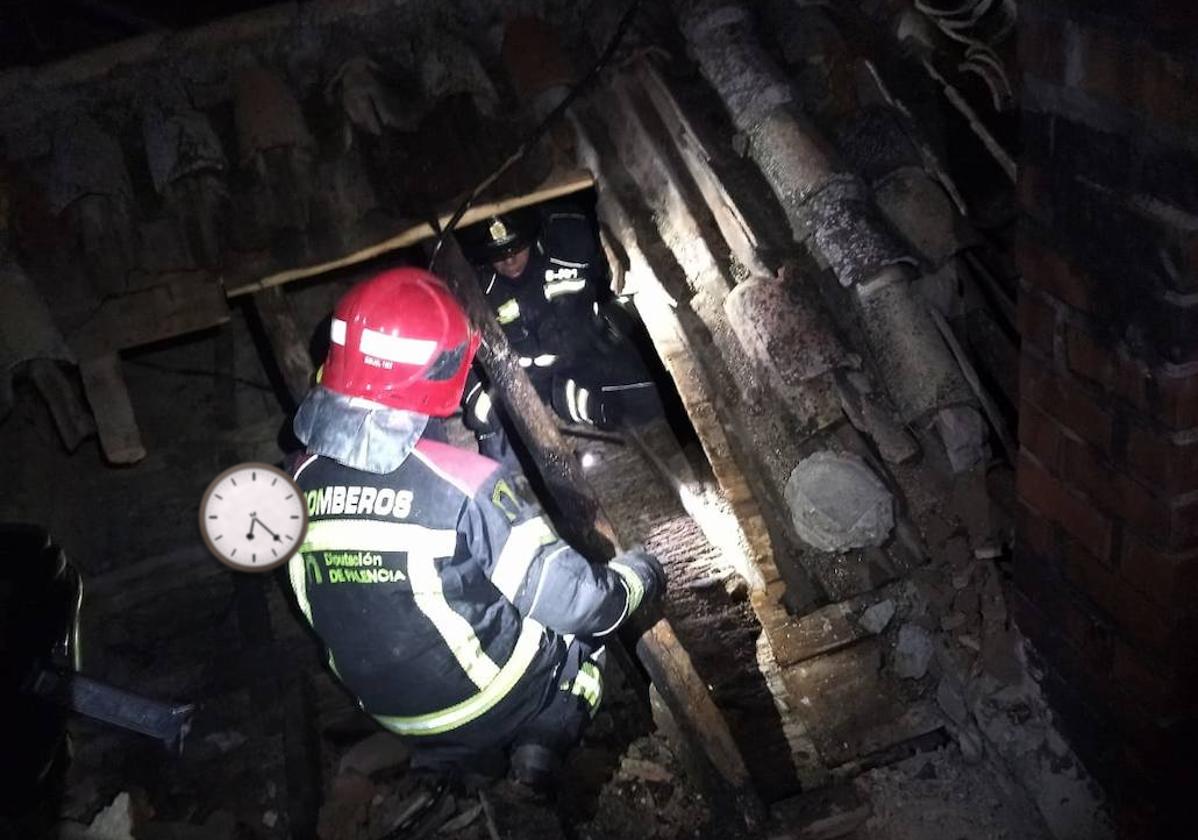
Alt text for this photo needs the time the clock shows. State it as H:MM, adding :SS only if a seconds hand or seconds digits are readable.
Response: 6:22
